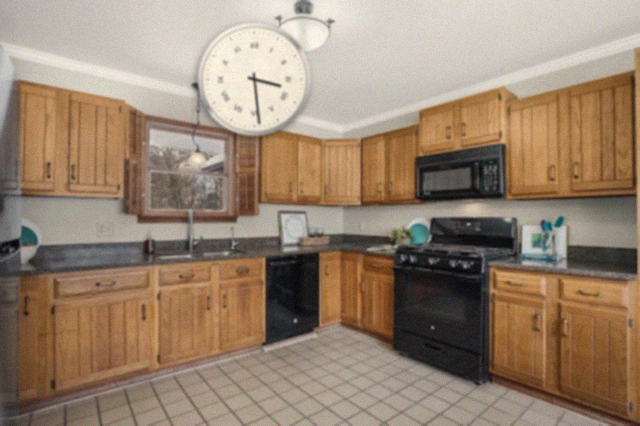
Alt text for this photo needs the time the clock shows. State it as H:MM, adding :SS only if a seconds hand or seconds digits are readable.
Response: 3:29
